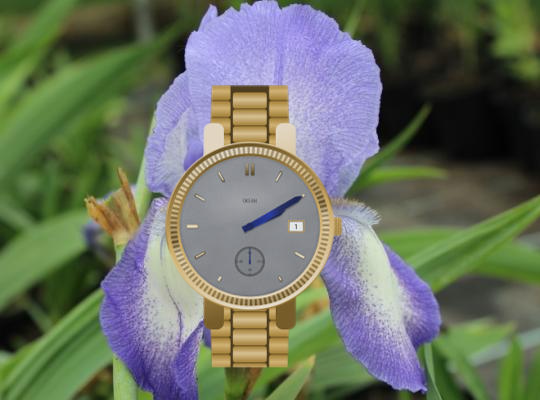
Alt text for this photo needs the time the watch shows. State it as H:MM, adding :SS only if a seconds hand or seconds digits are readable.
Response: 2:10
